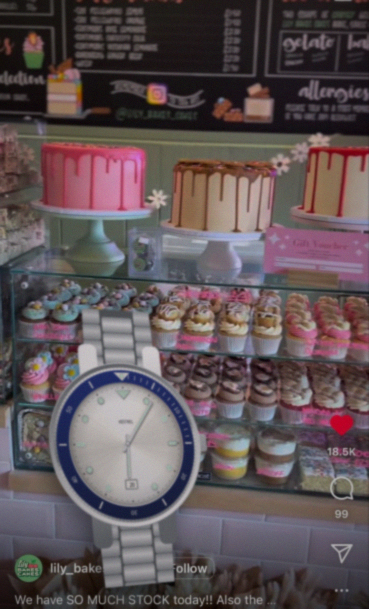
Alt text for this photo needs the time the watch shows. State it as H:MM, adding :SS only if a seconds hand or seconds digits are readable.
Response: 6:06
